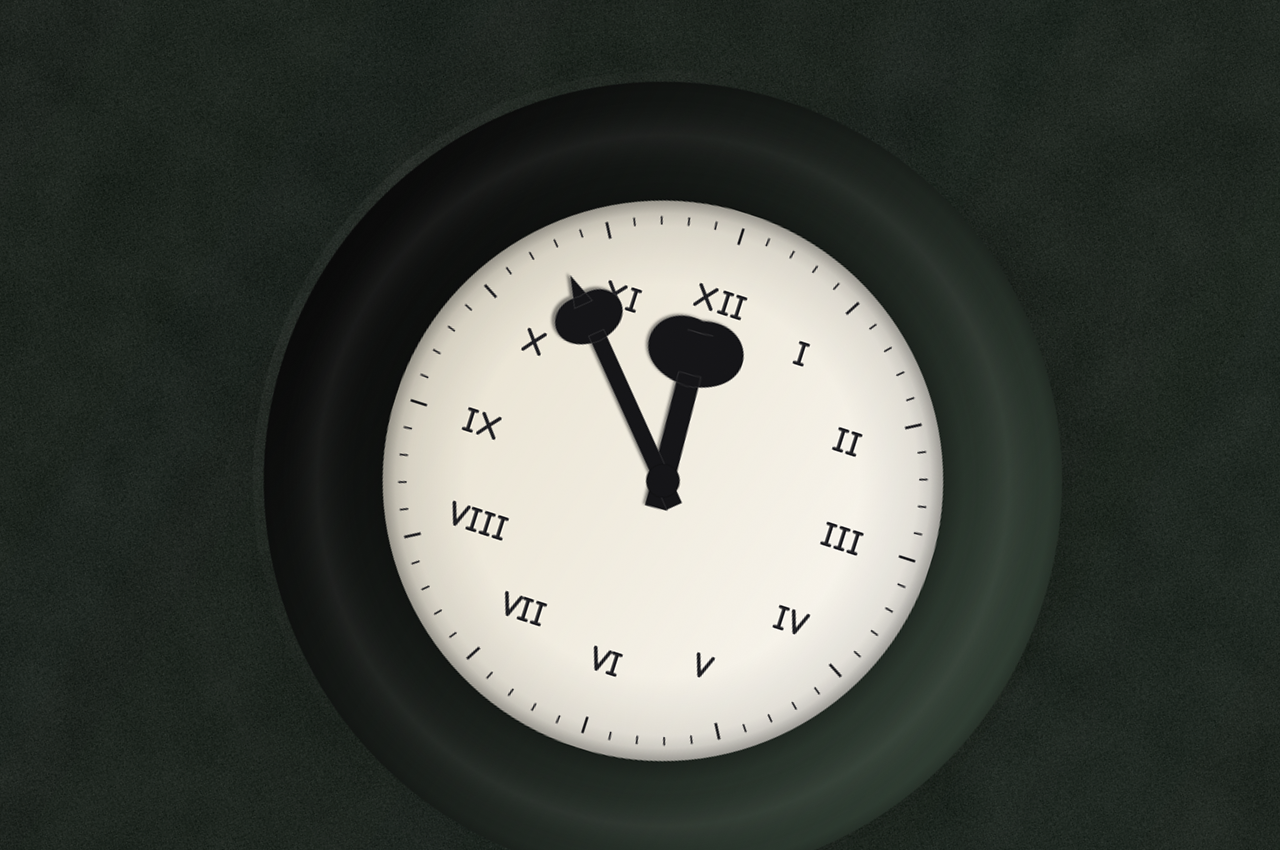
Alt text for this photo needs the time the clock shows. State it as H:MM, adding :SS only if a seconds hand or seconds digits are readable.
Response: 11:53
